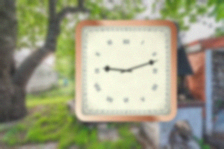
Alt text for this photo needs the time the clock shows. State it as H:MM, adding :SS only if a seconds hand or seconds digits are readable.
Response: 9:12
